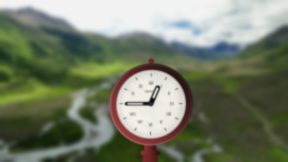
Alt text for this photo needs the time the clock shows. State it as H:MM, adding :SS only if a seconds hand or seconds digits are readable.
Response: 12:45
